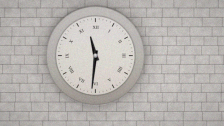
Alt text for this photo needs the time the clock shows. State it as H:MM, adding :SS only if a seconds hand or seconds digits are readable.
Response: 11:31
